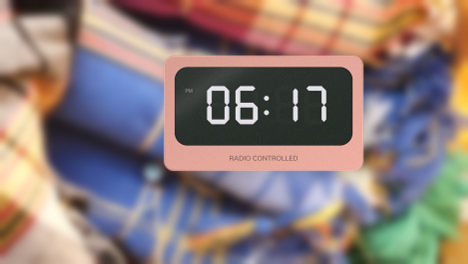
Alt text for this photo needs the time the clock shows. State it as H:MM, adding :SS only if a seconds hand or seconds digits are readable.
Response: 6:17
